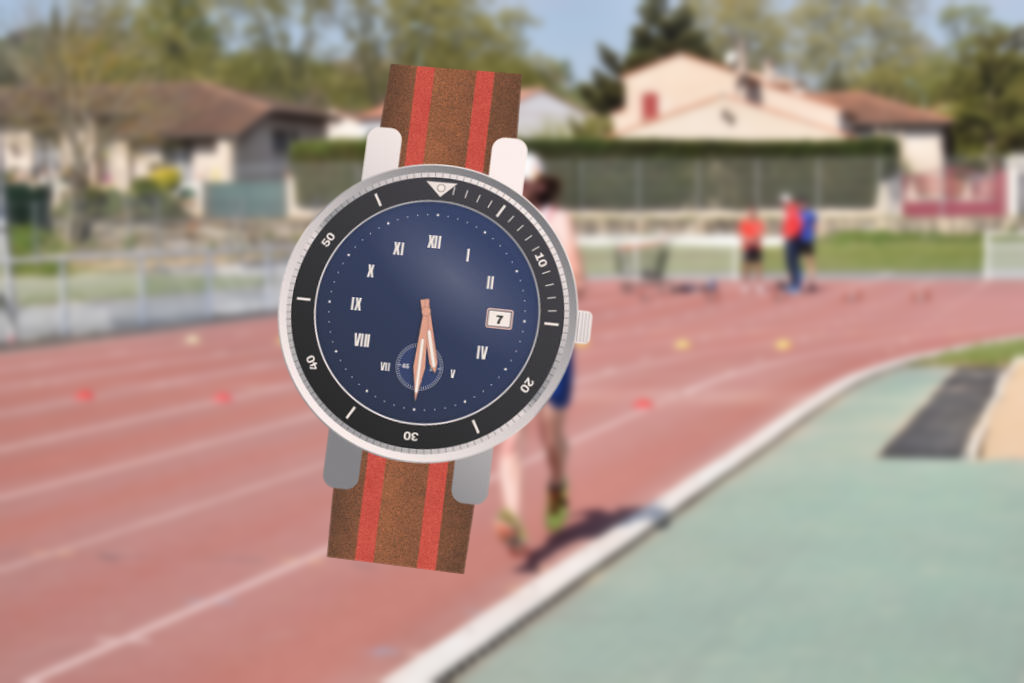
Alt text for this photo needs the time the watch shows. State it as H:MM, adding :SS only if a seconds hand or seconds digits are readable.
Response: 5:30
